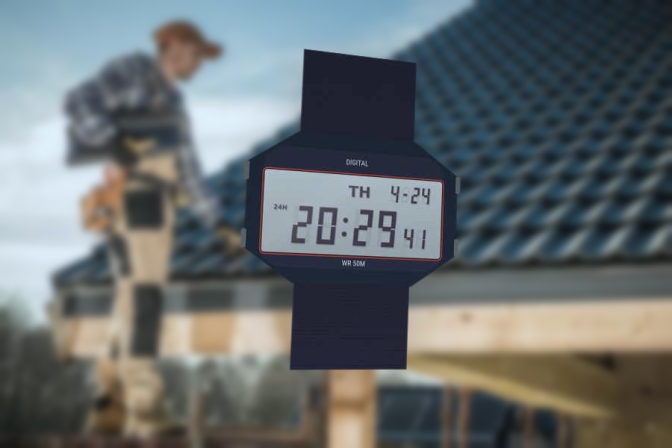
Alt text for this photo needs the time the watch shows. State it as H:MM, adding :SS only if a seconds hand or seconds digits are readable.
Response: 20:29:41
